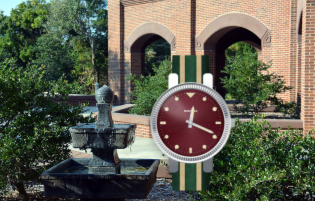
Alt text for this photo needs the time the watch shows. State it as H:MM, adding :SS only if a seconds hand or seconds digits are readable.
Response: 12:19
